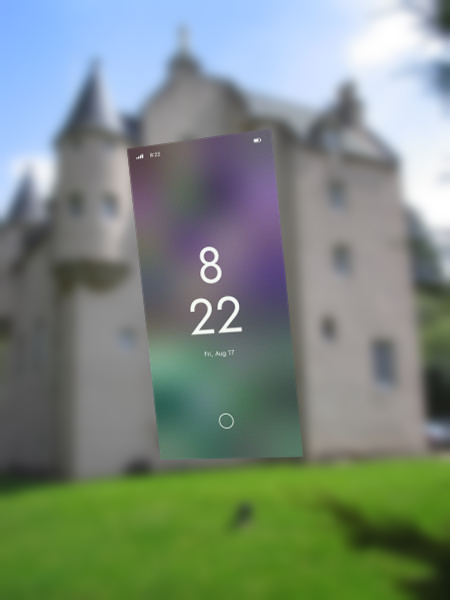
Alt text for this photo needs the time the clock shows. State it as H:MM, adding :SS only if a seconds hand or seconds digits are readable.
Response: 8:22
